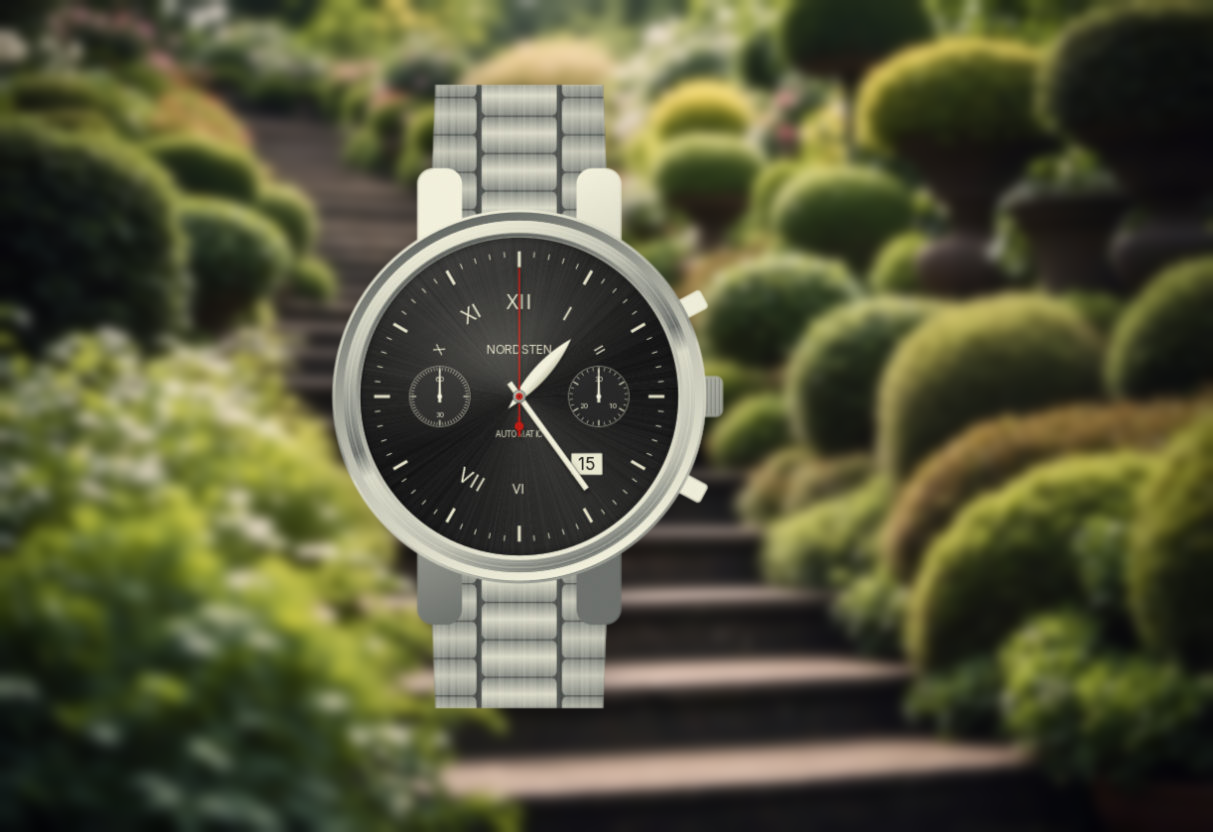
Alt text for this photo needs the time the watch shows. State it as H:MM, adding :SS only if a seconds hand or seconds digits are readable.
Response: 1:24
